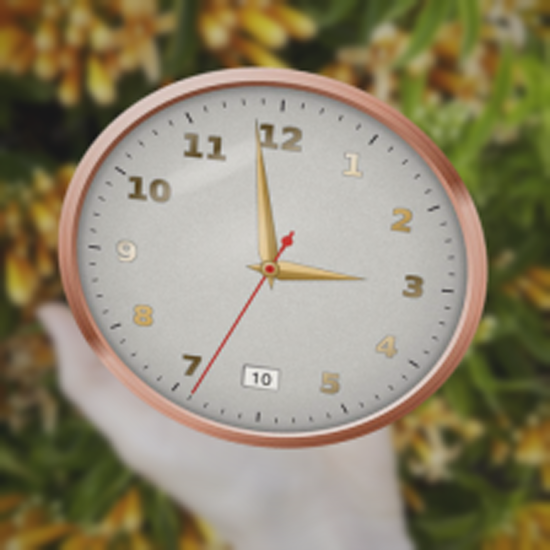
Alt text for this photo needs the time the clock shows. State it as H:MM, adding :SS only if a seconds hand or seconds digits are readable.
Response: 2:58:34
